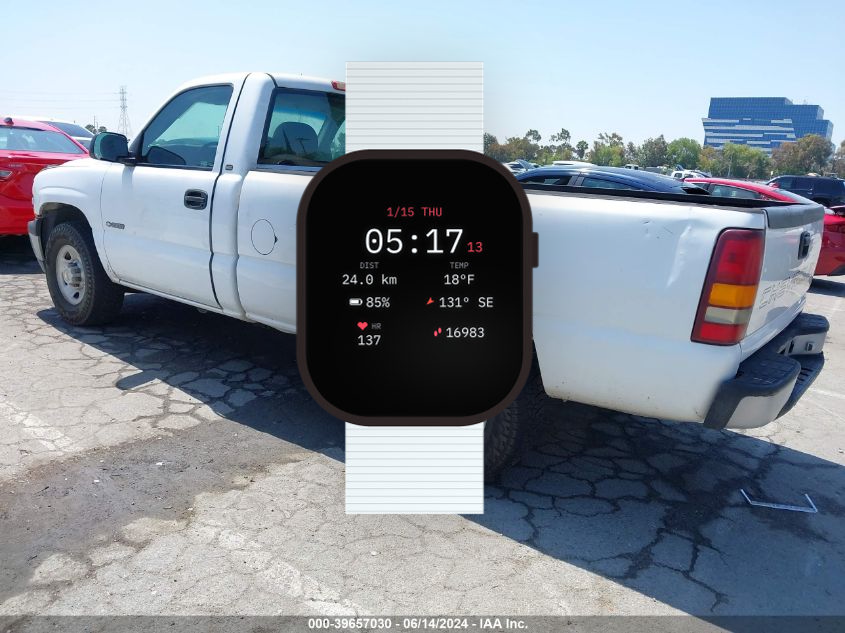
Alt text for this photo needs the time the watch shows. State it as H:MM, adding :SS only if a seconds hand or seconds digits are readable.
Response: 5:17:13
